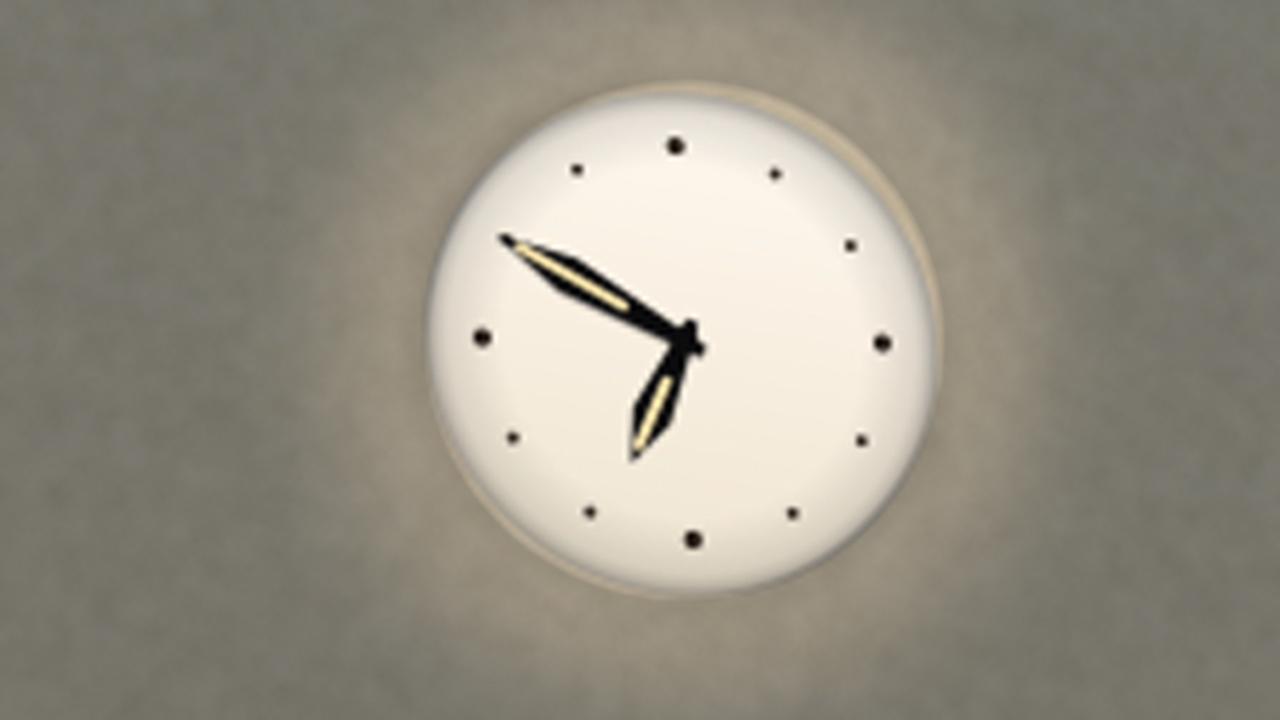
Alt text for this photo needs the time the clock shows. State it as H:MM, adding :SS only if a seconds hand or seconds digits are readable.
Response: 6:50
